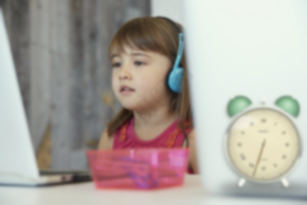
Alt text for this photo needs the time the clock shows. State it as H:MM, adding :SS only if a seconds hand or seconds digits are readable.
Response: 6:33
